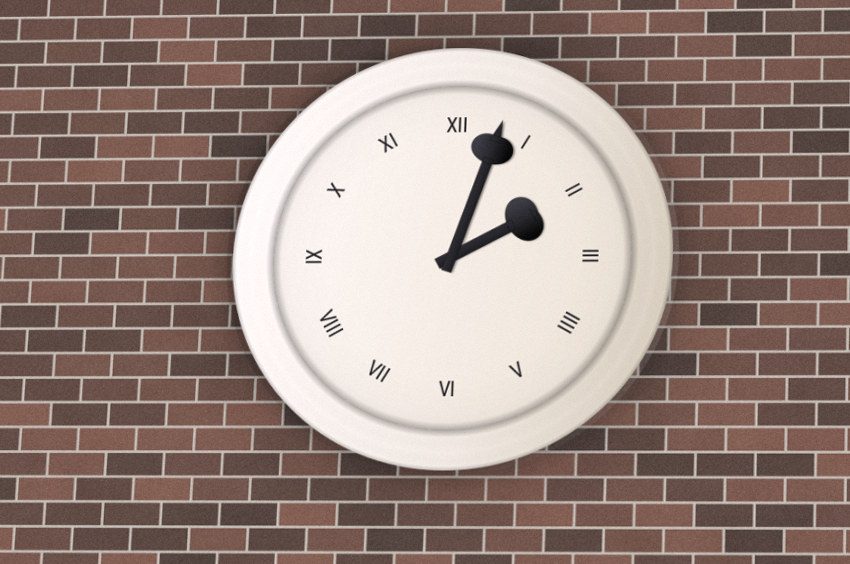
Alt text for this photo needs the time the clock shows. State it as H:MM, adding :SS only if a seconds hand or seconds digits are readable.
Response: 2:03
